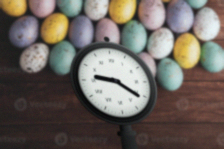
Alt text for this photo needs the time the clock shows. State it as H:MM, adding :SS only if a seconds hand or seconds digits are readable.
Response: 9:21
